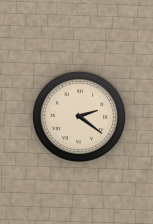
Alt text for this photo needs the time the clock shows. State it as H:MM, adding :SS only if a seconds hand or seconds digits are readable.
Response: 2:21
